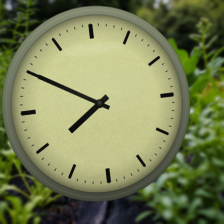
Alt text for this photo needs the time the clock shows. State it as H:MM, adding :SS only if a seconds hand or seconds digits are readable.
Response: 7:50
